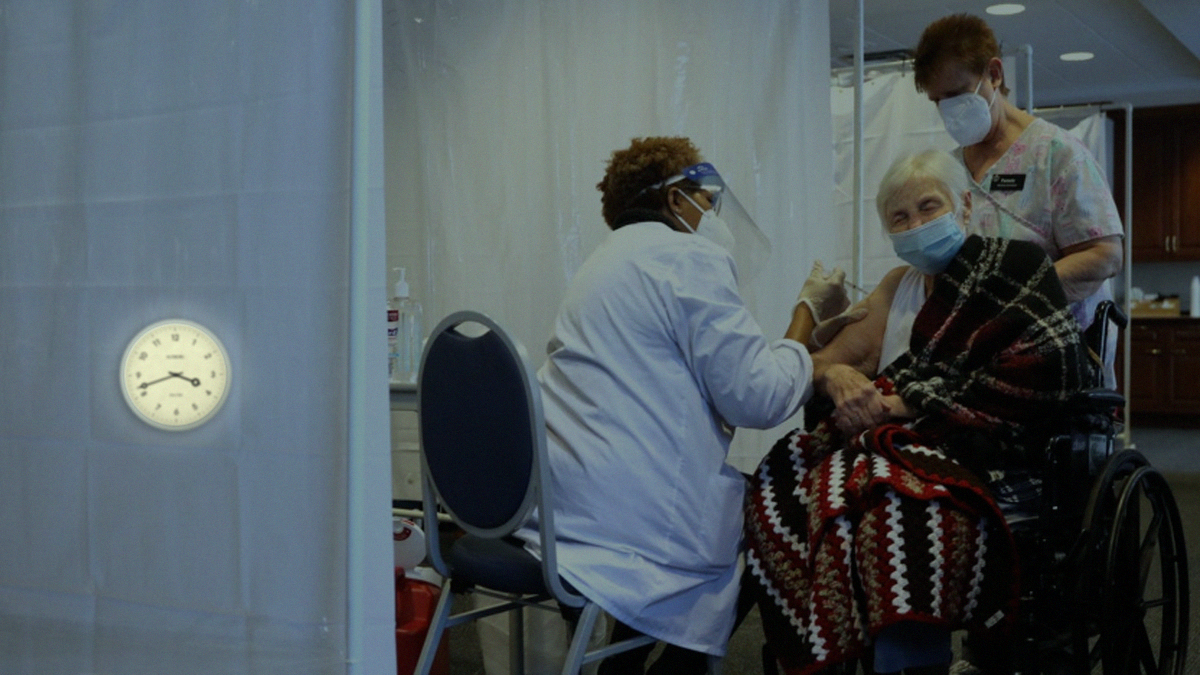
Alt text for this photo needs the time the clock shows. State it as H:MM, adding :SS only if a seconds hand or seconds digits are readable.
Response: 3:42
